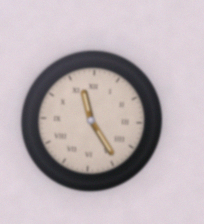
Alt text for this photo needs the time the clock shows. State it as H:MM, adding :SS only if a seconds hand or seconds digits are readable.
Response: 11:24
